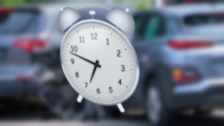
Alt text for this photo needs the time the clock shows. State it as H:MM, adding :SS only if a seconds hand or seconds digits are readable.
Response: 6:48
